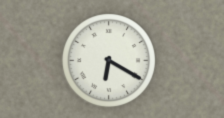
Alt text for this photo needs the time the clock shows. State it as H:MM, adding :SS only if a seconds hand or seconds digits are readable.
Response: 6:20
